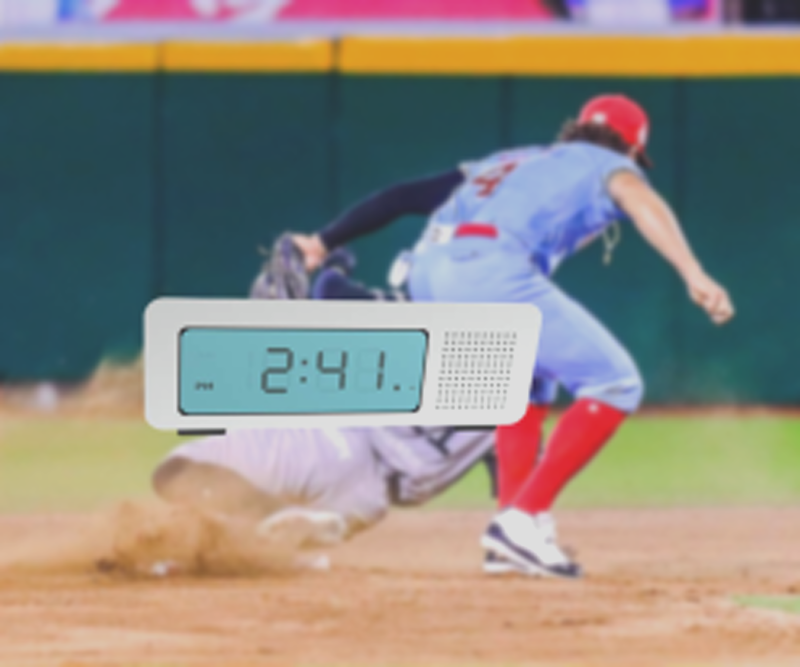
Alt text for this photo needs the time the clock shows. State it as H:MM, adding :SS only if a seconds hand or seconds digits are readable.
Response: 2:41
